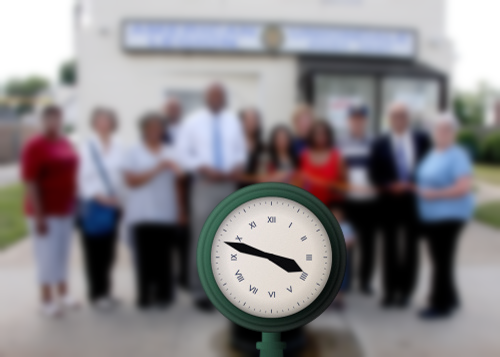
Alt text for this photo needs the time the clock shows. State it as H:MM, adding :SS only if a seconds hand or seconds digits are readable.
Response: 3:48
